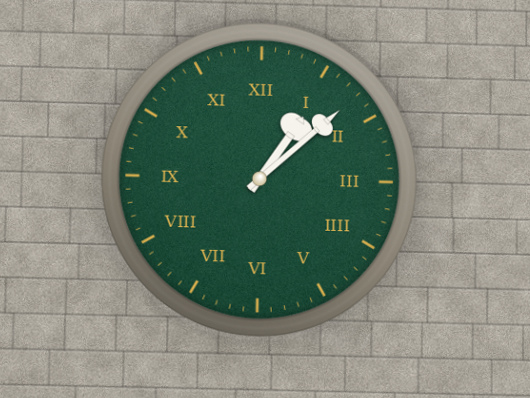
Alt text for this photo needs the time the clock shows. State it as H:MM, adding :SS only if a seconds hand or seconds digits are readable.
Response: 1:08
